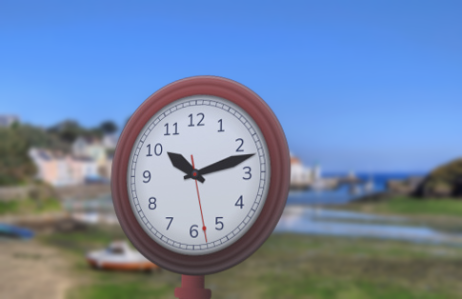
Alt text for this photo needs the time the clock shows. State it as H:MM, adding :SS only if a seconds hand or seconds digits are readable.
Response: 10:12:28
